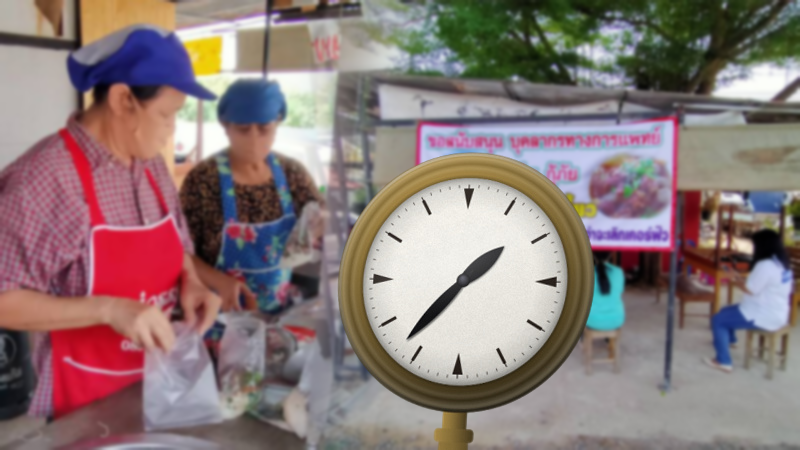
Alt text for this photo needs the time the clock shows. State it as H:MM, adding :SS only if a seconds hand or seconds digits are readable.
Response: 1:37
